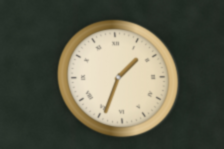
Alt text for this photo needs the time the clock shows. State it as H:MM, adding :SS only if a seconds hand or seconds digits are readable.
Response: 1:34
